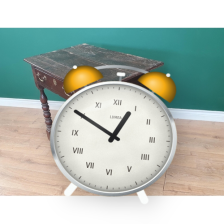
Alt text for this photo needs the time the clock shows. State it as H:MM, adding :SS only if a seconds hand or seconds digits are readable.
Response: 12:50
